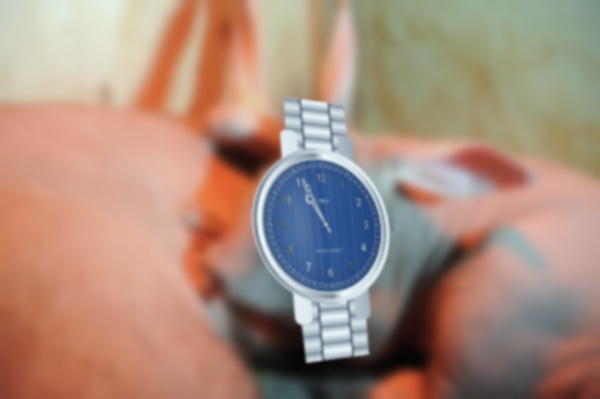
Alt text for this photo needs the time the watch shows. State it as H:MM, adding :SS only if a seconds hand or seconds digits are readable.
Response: 10:56
